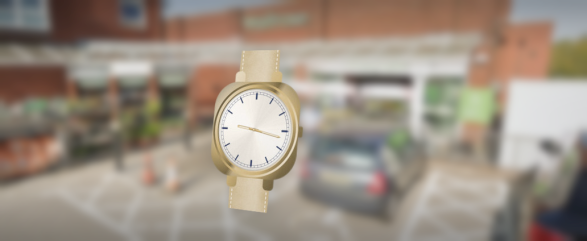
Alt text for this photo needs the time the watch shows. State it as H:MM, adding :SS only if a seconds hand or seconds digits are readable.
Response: 9:17
